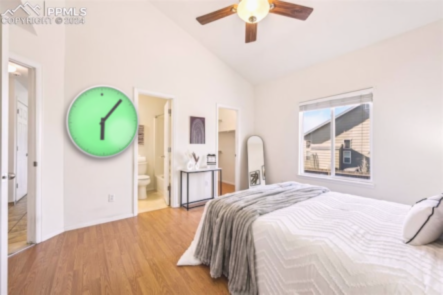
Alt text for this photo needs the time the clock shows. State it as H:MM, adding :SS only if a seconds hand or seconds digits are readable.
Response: 6:07
